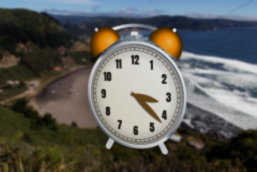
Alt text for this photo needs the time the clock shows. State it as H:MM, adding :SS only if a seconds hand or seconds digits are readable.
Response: 3:22
